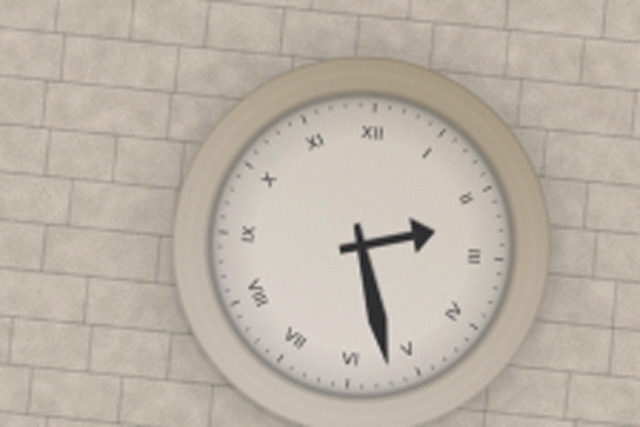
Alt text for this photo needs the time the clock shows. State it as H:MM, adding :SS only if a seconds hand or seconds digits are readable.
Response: 2:27
